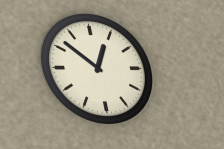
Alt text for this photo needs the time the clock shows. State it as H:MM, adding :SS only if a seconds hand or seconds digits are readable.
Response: 12:52
